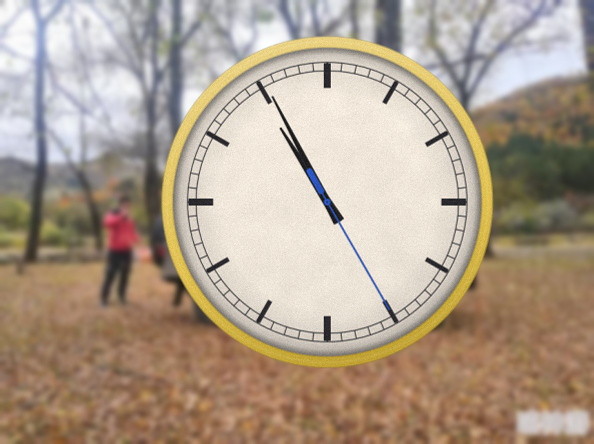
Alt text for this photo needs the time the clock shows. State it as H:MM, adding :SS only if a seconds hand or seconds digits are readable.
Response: 10:55:25
